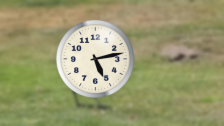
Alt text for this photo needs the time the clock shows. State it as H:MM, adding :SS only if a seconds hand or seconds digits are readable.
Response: 5:13
